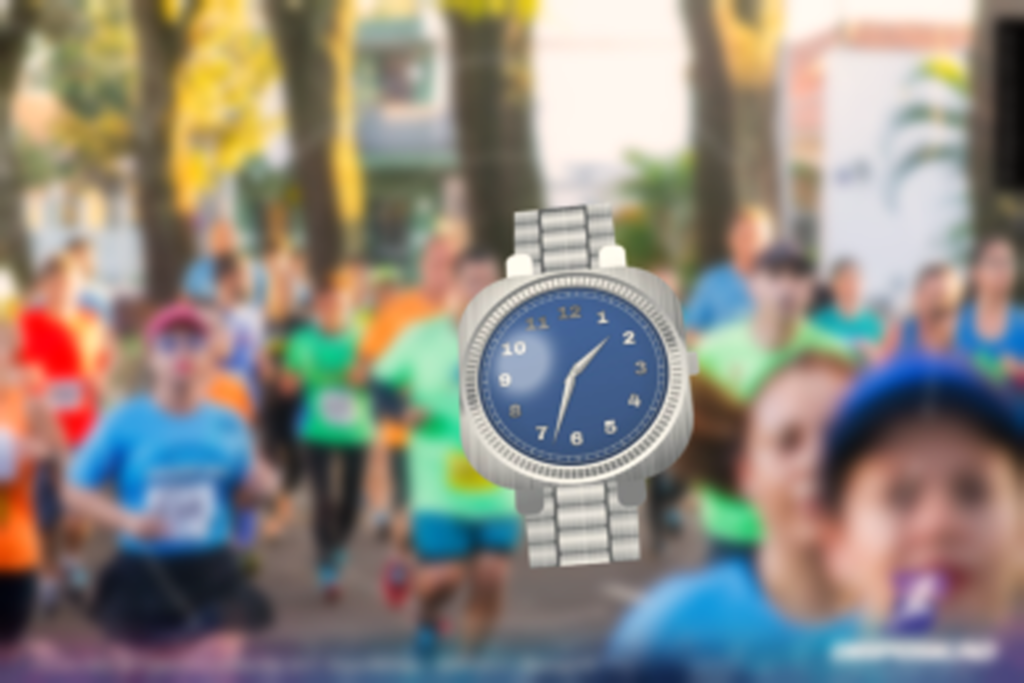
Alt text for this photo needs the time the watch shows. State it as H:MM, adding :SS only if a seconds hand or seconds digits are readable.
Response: 1:33
